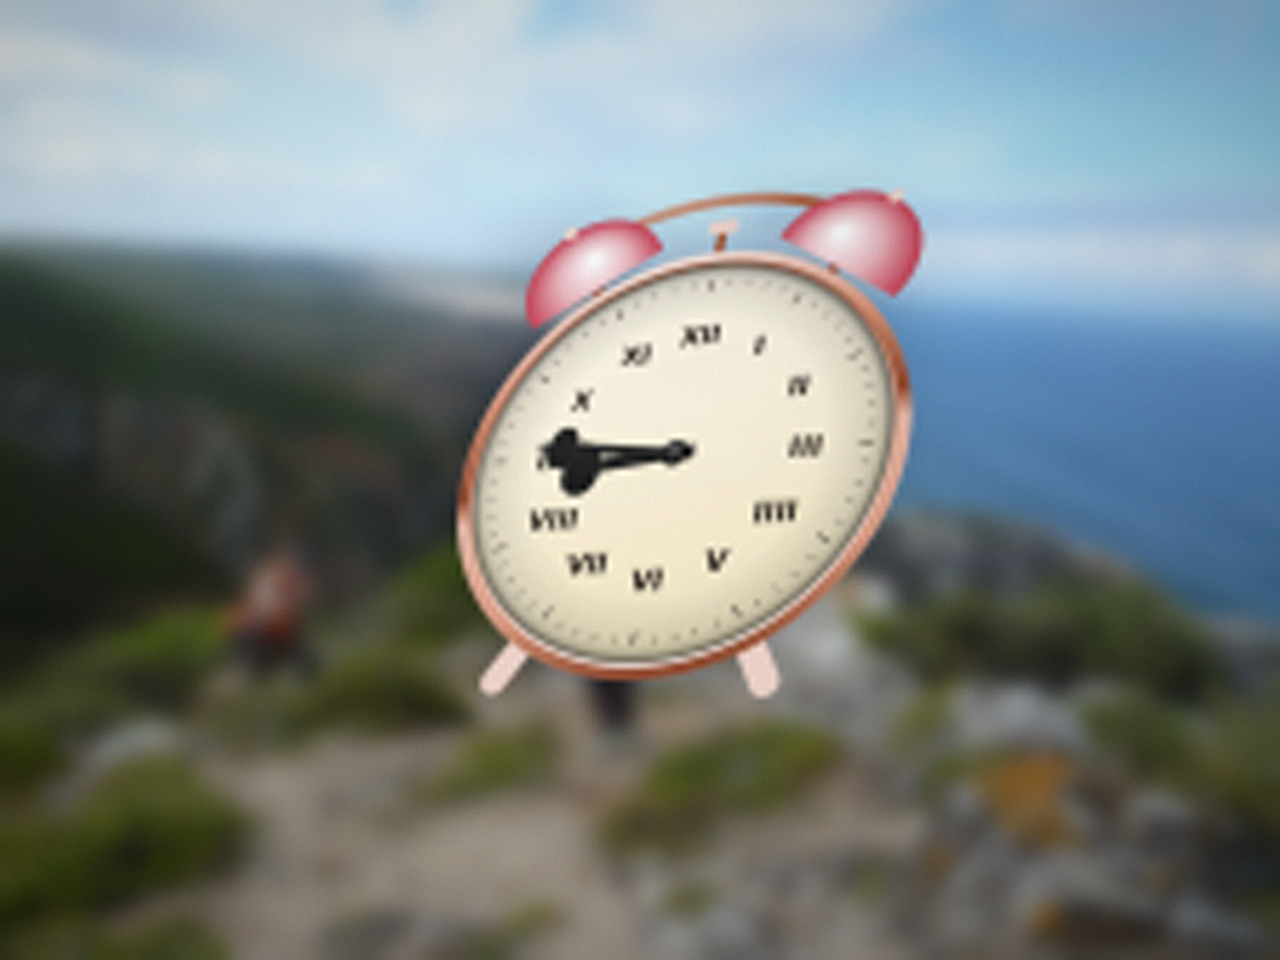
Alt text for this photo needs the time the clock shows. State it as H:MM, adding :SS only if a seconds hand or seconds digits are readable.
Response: 8:46
